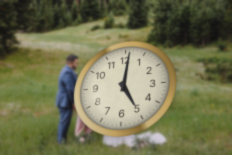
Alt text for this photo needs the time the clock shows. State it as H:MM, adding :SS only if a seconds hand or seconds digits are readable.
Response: 5:01
